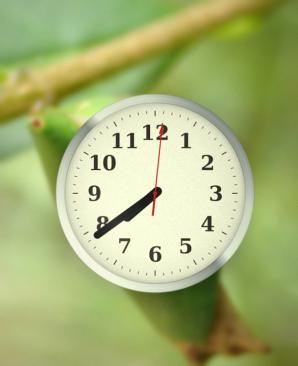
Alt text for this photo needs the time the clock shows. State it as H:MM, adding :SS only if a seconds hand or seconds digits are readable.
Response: 7:39:01
